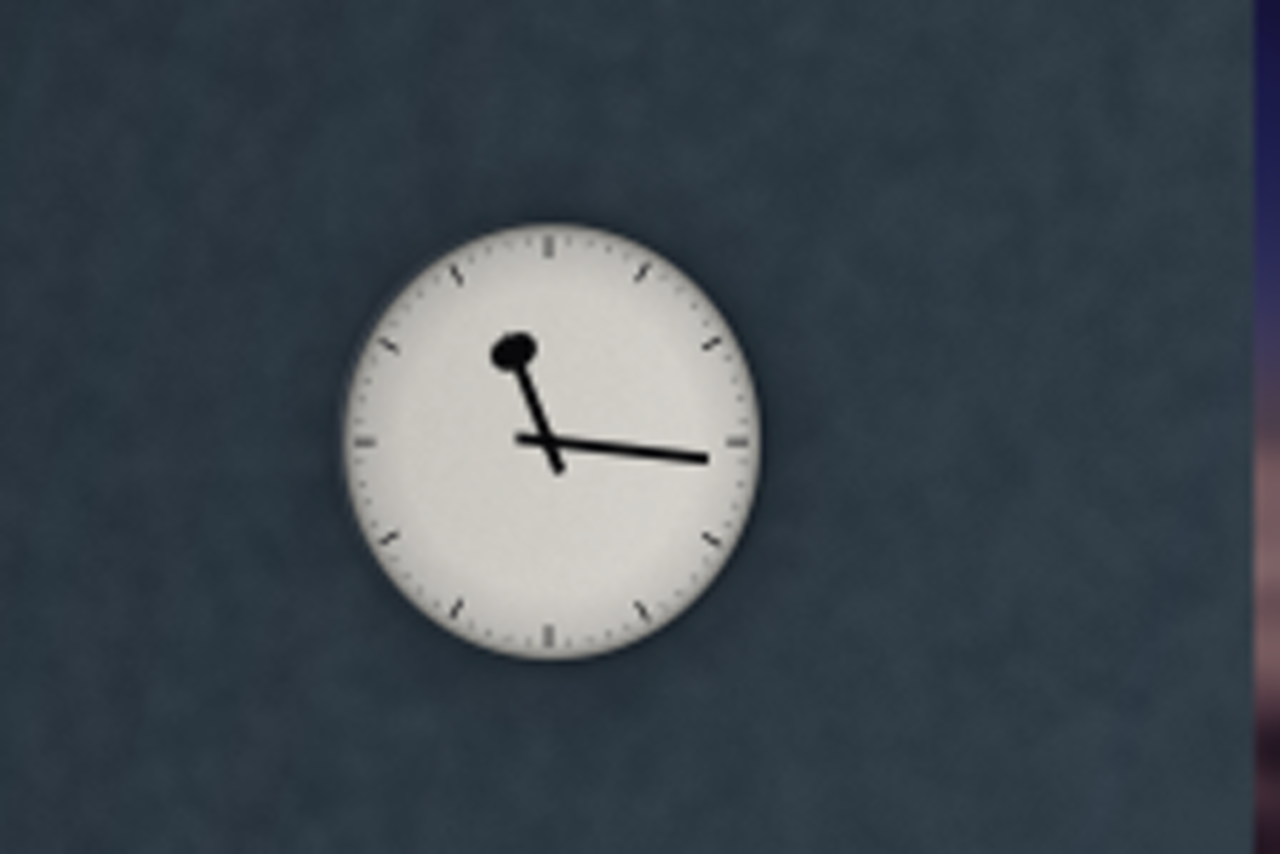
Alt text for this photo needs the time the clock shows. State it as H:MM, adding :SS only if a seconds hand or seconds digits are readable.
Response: 11:16
